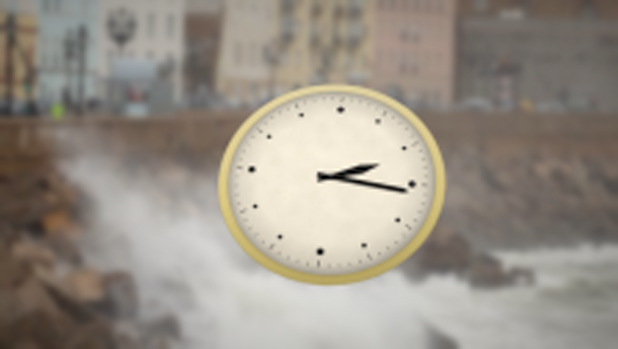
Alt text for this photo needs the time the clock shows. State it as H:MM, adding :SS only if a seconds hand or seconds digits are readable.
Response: 2:16
